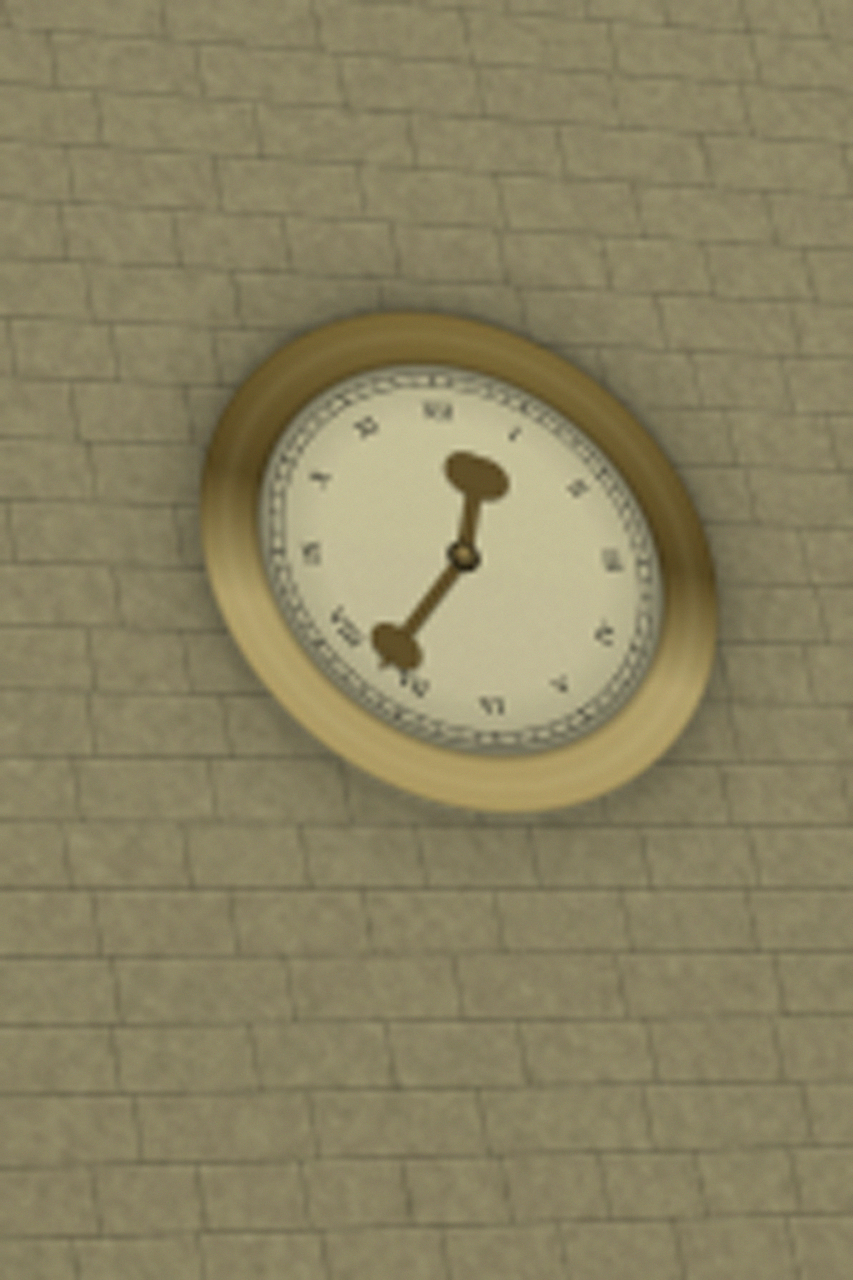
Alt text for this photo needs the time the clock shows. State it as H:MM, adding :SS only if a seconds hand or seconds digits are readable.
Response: 12:37
